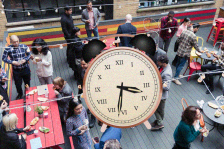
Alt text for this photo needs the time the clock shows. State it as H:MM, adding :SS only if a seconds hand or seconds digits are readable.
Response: 3:32
